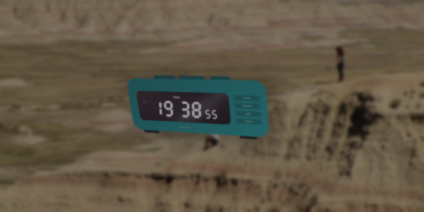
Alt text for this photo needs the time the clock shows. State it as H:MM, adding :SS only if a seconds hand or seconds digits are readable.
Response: 19:38:55
